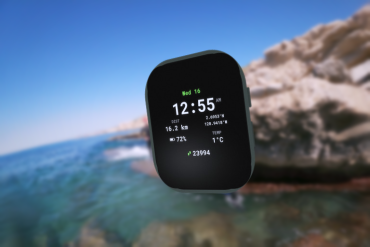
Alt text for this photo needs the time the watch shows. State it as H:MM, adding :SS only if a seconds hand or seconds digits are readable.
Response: 12:55
